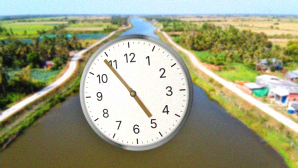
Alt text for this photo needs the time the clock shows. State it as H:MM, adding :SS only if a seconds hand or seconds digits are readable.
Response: 4:54
